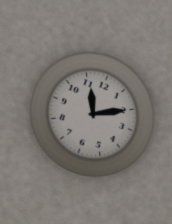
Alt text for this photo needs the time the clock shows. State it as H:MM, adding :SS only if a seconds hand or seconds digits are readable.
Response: 11:10
